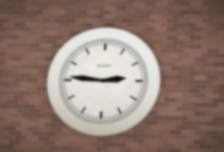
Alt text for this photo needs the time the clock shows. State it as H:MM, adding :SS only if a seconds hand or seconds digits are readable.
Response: 2:46
